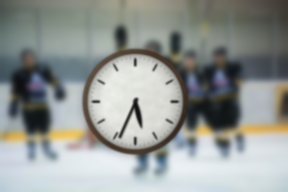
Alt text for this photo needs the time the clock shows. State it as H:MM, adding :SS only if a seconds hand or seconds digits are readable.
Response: 5:34
